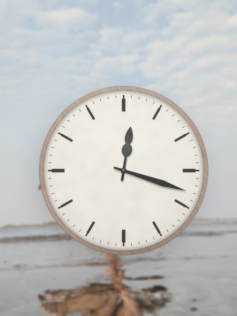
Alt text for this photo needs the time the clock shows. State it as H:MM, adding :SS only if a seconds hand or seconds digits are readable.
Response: 12:18
